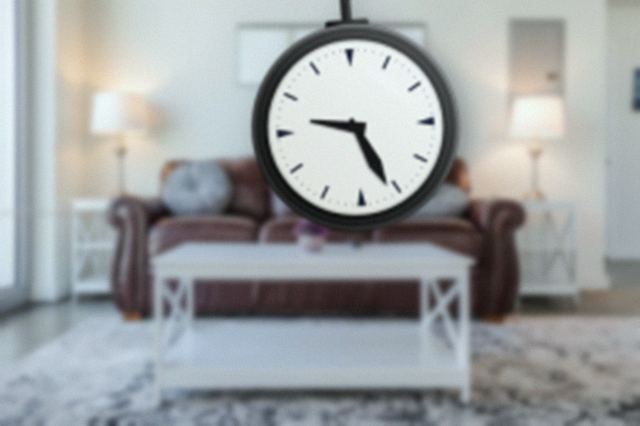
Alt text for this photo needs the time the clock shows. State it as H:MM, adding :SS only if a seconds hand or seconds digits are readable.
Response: 9:26
